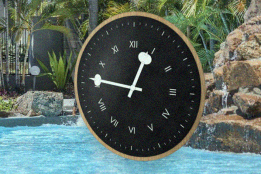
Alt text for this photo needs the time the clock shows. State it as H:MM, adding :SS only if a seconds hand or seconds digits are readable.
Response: 12:46
